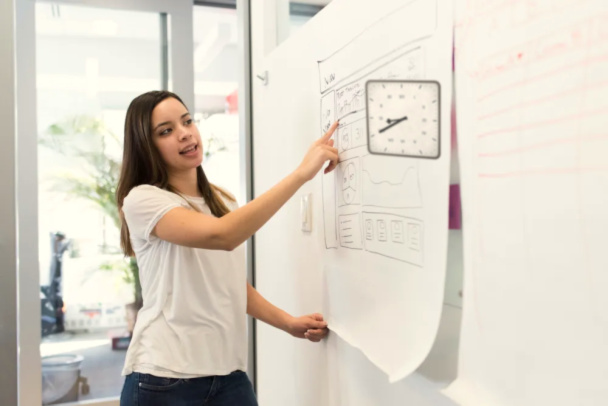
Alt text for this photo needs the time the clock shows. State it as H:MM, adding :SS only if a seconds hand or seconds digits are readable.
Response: 8:40
